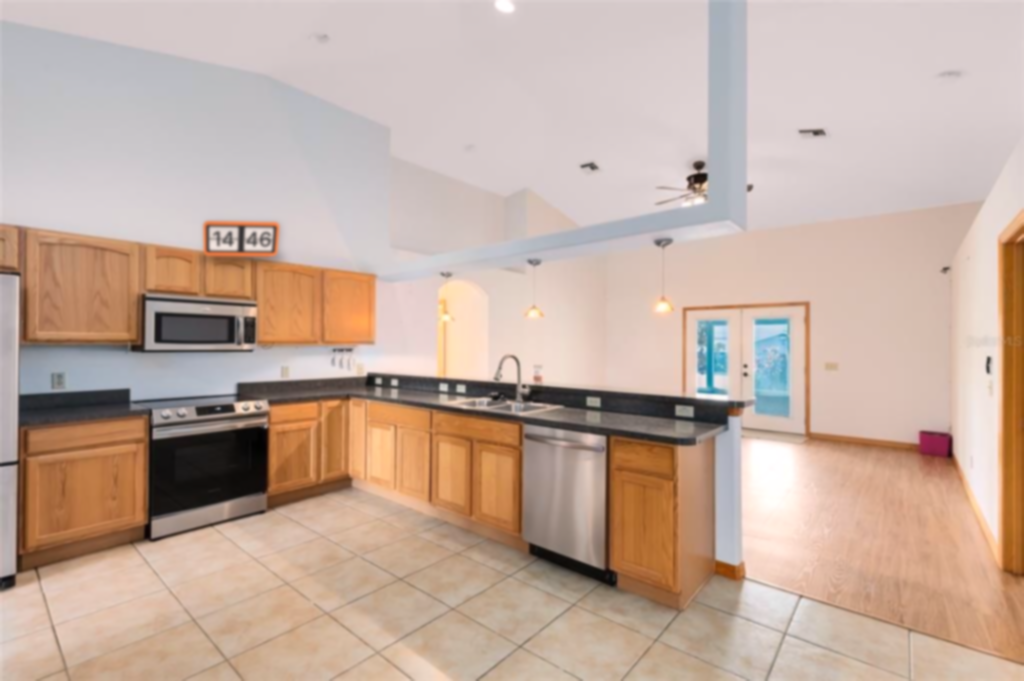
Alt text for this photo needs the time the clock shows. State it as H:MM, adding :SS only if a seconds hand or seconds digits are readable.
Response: 14:46
